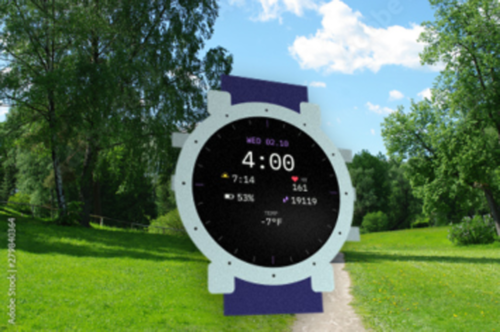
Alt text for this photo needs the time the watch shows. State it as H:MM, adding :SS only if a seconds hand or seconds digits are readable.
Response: 4:00
